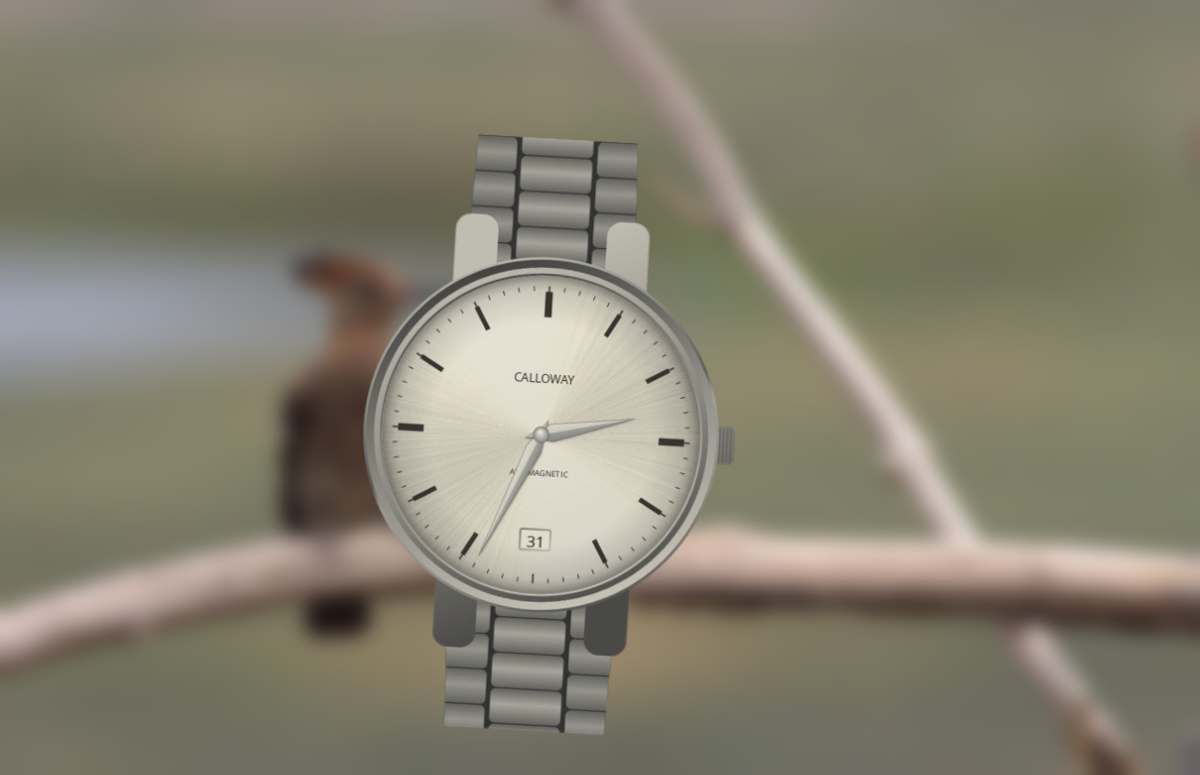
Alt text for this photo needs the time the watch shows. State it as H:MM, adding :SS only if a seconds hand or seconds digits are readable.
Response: 2:34
